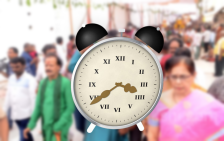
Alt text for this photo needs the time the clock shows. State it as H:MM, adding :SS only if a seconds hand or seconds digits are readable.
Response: 3:39
